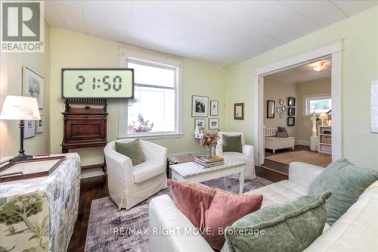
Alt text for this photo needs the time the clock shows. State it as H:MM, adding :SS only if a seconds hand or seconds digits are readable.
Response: 21:50
